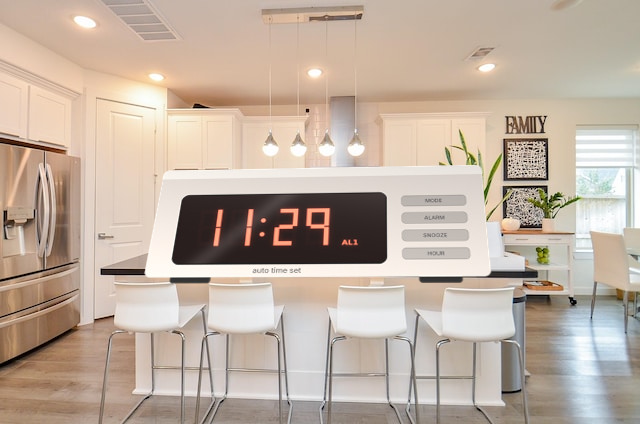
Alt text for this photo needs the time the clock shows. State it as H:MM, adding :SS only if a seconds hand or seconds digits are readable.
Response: 11:29
